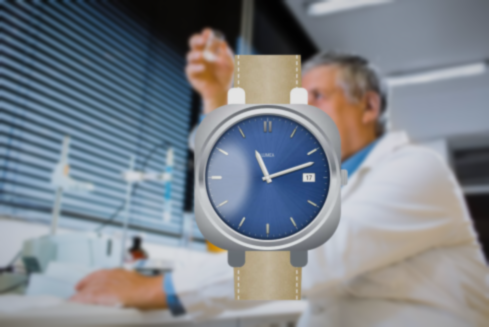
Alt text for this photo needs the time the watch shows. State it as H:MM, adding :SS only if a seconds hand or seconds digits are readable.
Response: 11:12
